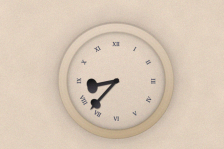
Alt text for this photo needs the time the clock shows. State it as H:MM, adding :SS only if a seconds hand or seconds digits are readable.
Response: 8:37
